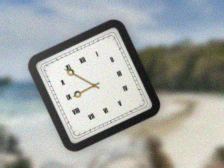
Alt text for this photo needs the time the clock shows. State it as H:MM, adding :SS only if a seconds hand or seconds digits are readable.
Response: 8:54
